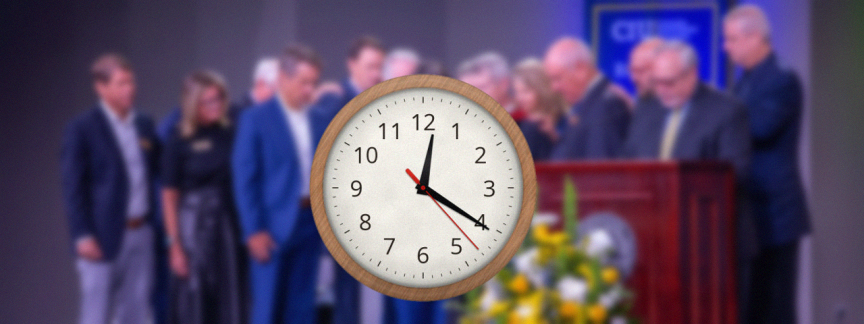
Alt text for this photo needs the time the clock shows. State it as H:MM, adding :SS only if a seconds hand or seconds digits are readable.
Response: 12:20:23
